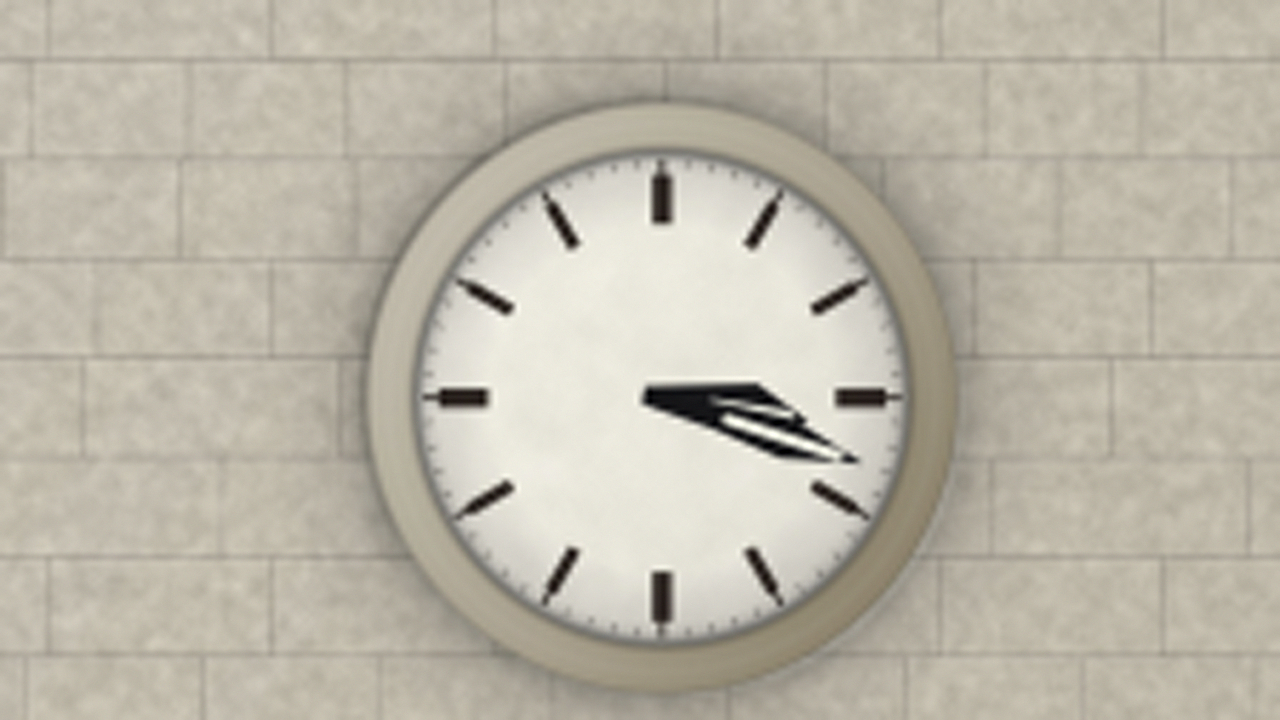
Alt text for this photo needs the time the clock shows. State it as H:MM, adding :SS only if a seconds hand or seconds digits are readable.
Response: 3:18
